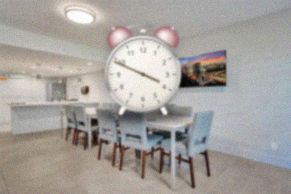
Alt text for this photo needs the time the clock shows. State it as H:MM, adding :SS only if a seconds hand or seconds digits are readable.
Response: 3:49
